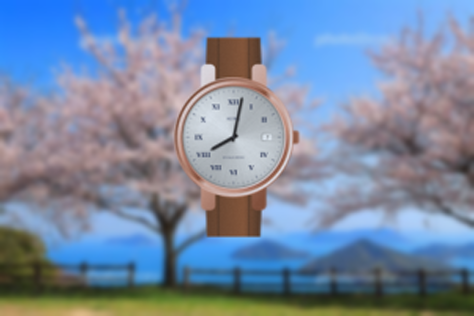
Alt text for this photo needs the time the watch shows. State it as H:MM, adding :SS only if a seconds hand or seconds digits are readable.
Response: 8:02
